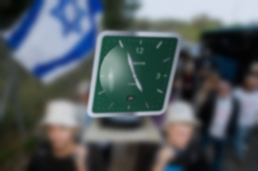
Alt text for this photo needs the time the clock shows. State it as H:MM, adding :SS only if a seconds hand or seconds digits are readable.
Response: 4:56
